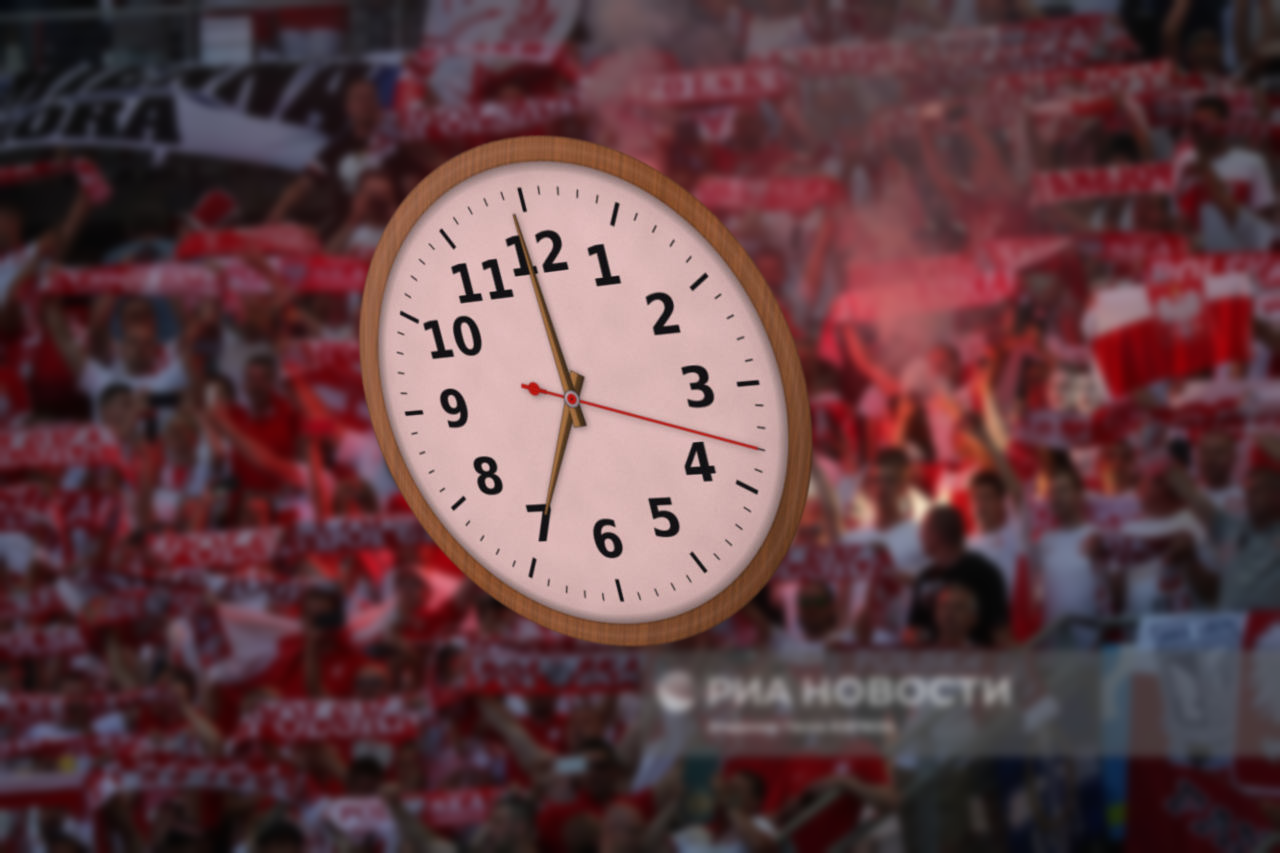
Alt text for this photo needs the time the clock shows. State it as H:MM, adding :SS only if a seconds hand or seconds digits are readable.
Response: 6:59:18
